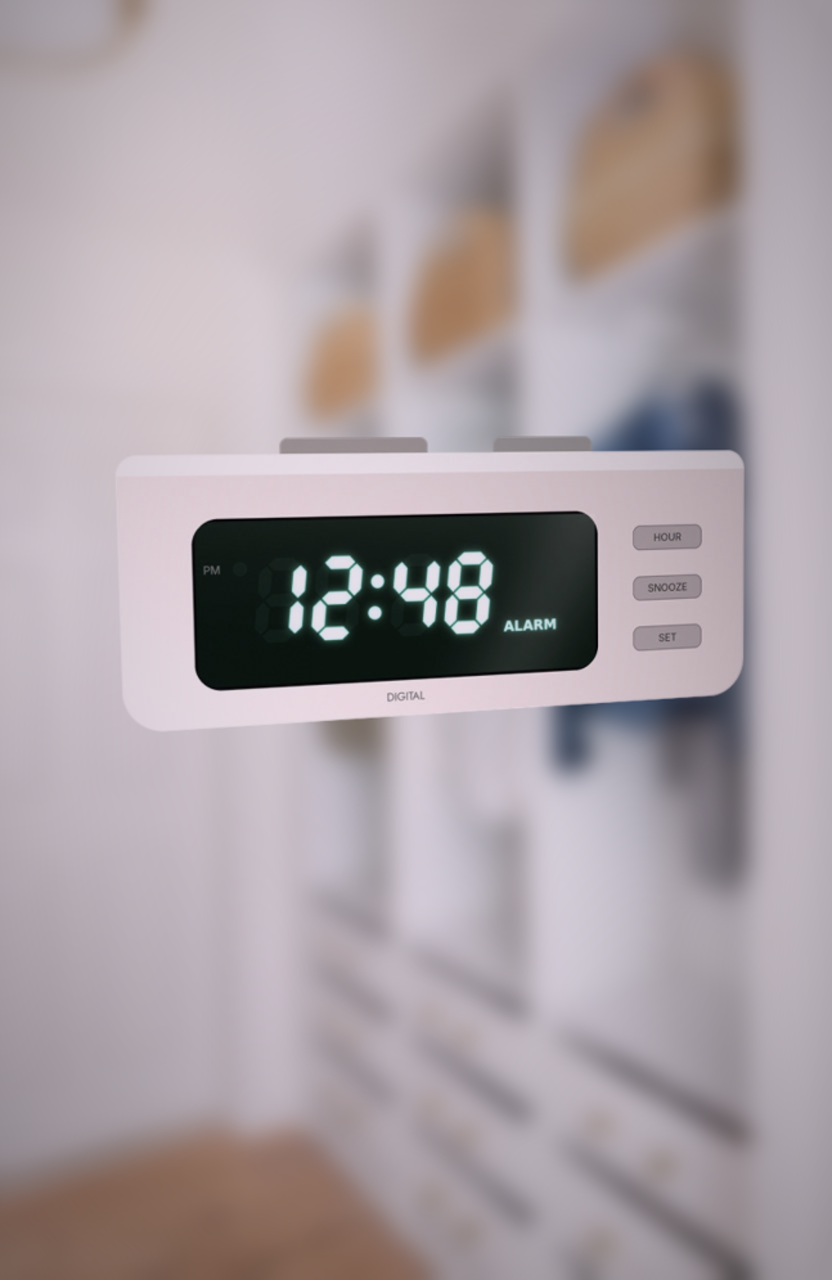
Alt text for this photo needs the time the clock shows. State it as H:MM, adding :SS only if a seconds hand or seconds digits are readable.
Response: 12:48
